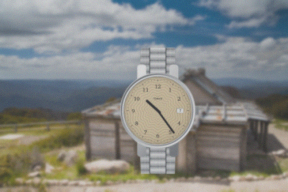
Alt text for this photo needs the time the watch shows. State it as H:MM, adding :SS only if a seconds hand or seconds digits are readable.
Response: 10:24
